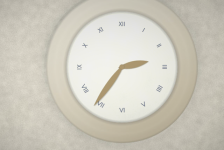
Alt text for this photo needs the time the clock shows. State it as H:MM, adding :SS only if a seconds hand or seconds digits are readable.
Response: 2:36
